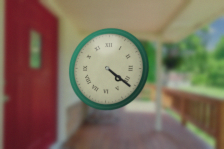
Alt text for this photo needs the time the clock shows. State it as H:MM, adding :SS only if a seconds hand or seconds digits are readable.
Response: 4:21
